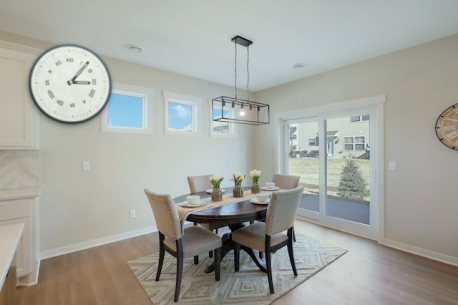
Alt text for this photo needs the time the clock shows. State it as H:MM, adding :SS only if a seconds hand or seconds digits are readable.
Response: 3:07
